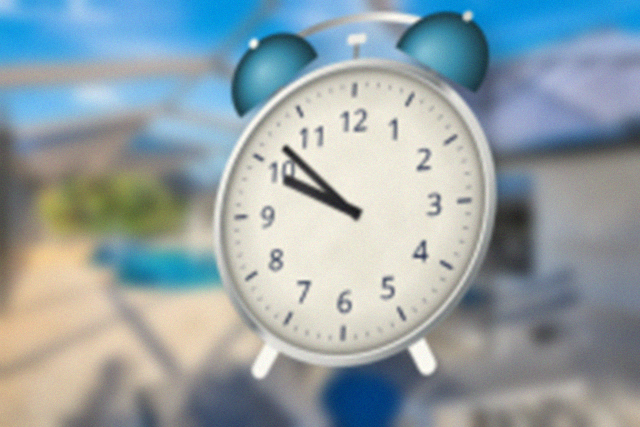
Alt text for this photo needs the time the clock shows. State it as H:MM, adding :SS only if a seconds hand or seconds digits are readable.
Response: 9:52
